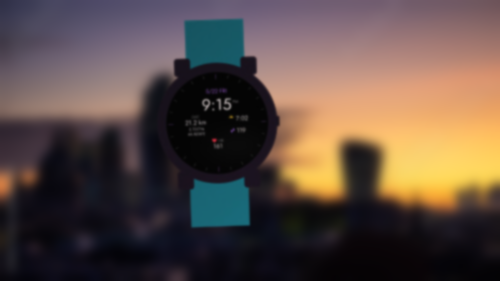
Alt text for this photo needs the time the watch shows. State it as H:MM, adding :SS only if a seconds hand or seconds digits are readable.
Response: 9:15
